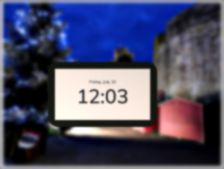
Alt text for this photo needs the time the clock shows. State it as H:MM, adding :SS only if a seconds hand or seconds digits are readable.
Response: 12:03
